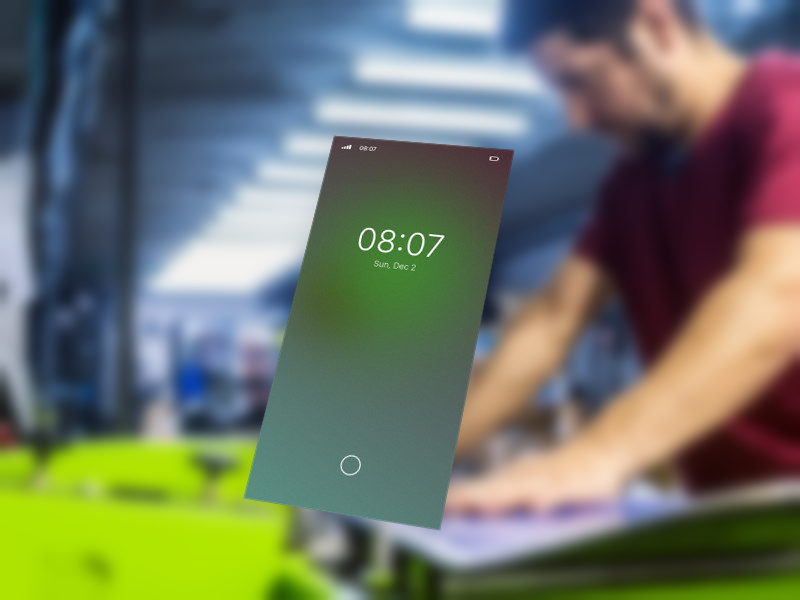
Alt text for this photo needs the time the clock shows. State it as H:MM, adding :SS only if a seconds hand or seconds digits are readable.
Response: 8:07
